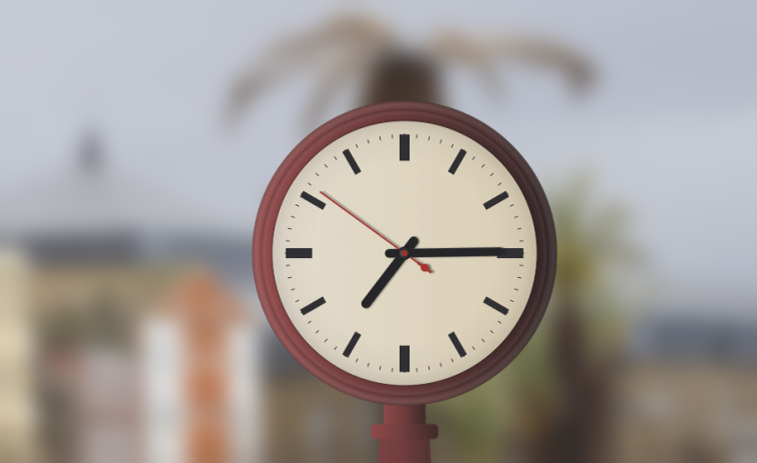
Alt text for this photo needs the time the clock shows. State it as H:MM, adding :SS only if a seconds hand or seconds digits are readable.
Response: 7:14:51
